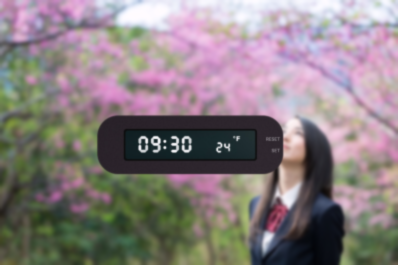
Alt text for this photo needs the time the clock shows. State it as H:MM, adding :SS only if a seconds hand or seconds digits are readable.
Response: 9:30
